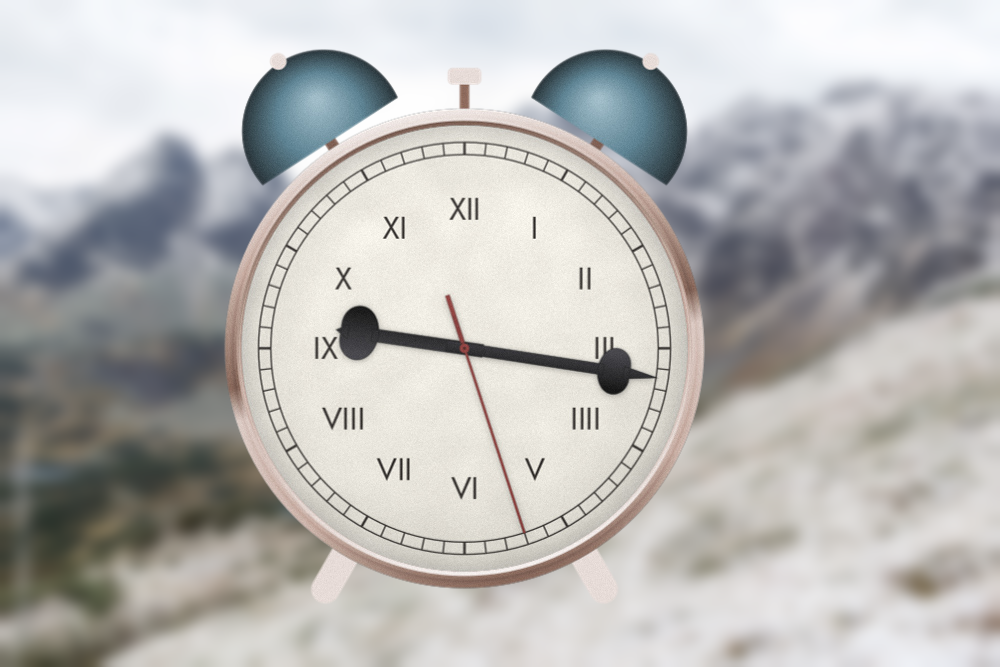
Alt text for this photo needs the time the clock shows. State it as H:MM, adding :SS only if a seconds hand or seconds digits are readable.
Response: 9:16:27
